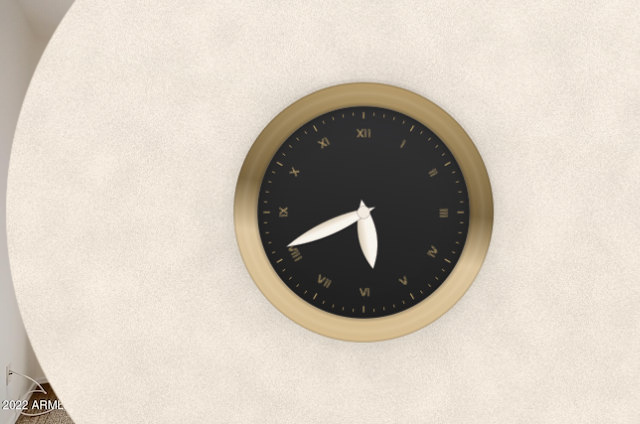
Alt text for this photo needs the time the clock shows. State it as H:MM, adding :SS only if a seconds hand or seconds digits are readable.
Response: 5:41
